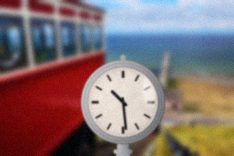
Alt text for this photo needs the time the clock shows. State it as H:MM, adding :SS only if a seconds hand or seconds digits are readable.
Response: 10:29
